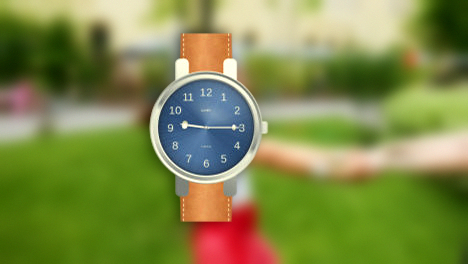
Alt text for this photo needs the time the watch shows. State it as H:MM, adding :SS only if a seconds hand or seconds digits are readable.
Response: 9:15
